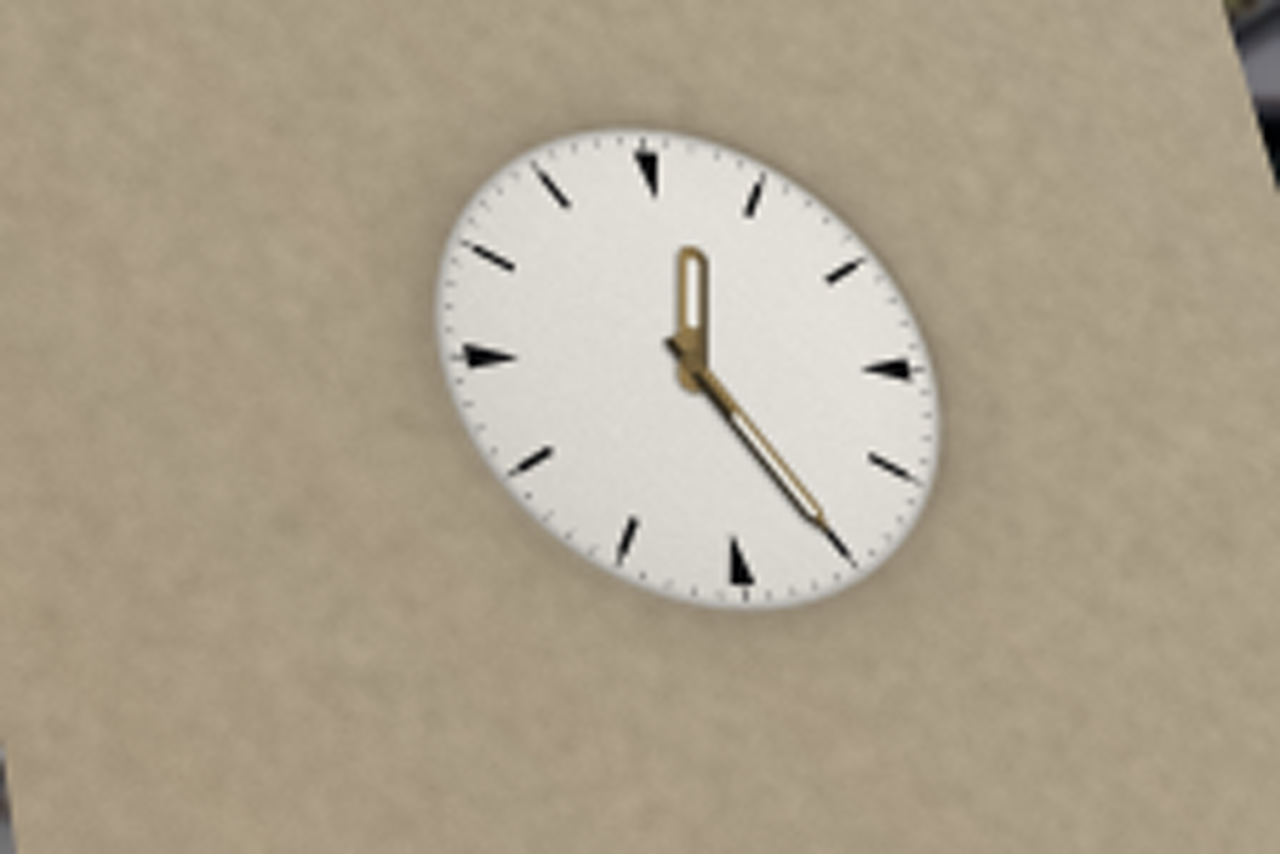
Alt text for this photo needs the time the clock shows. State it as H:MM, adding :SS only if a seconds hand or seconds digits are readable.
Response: 12:25
